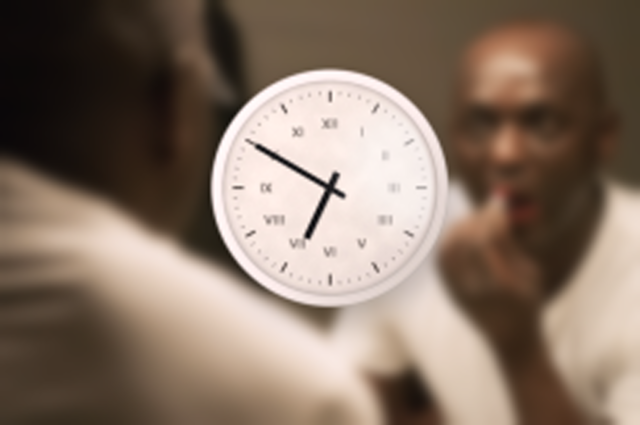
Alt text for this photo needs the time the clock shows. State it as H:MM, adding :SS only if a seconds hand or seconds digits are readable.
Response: 6:50
